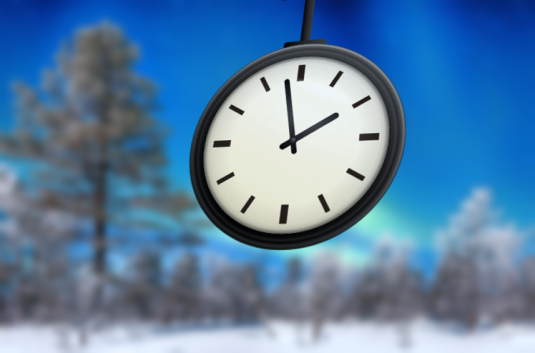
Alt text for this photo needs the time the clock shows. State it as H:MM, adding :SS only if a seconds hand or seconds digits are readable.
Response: 1:58
